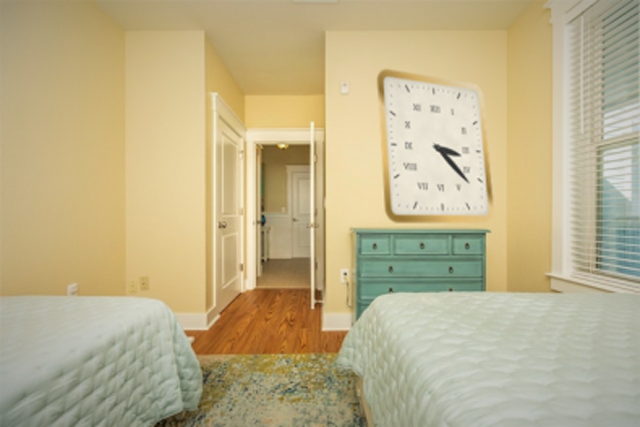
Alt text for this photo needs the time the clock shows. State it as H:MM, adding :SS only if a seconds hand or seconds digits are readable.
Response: 3:22
